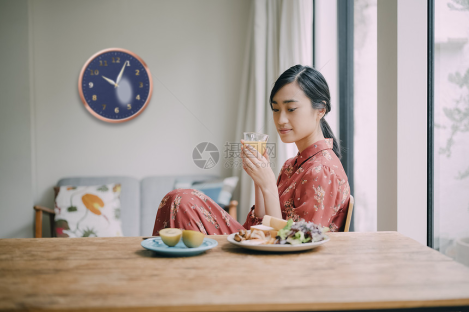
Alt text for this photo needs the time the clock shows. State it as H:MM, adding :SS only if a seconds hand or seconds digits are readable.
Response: 10:04
